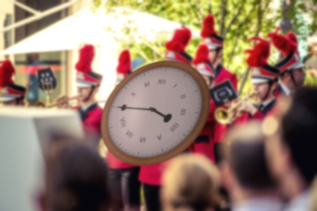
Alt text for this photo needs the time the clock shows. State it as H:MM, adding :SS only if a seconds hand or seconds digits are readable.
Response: 3:45
